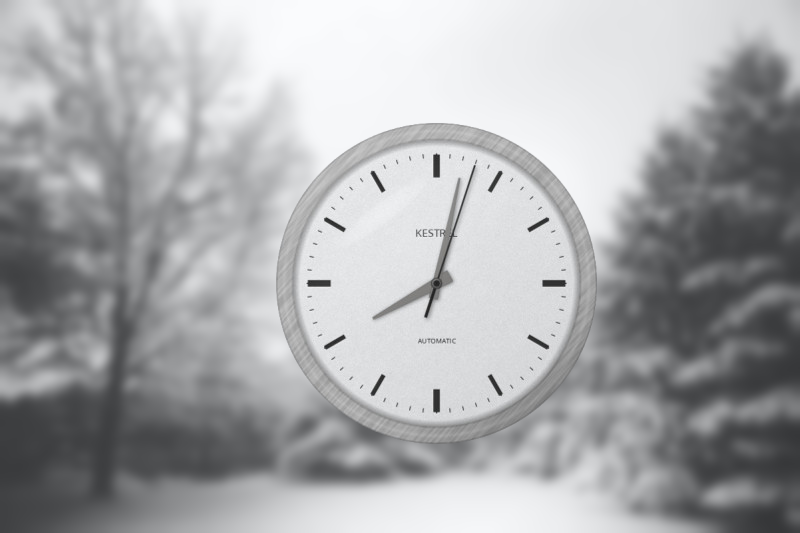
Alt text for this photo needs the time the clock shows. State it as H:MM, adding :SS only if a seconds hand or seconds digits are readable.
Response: 8:02:03
